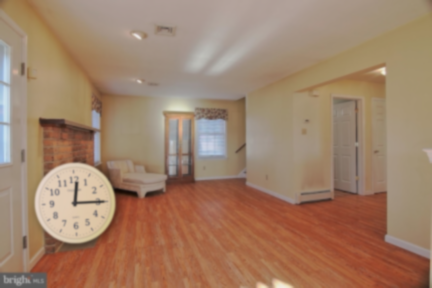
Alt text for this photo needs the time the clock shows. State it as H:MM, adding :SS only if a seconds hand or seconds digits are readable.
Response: 12:15
